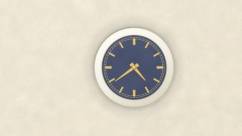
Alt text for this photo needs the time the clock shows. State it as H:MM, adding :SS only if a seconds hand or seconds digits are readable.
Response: 4:39
